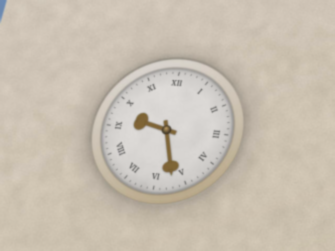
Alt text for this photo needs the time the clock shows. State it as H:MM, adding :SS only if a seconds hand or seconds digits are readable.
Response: 9:27
